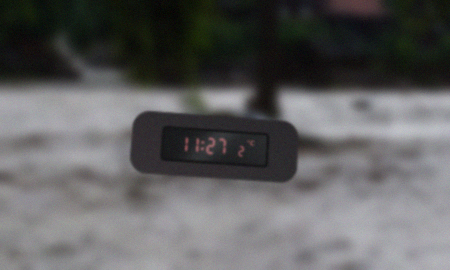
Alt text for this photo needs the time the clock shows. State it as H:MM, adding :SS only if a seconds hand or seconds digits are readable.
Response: 11:27
